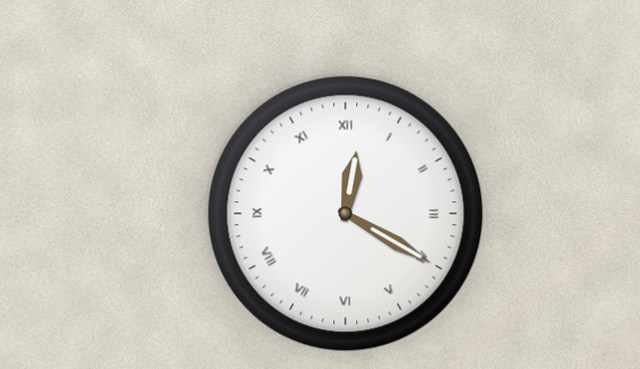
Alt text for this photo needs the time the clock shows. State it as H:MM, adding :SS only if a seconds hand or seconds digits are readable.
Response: 12:20
